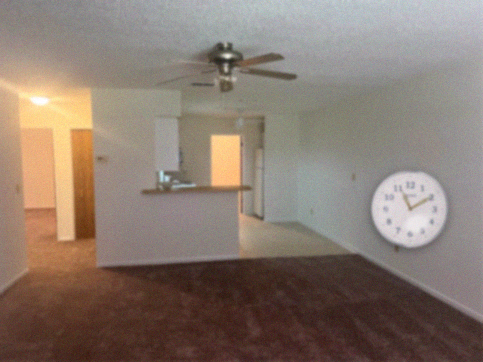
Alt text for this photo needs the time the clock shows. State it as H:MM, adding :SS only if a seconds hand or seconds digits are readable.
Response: 11:10
